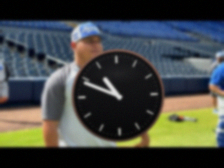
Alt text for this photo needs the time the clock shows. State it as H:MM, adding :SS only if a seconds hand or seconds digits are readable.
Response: 10:49
